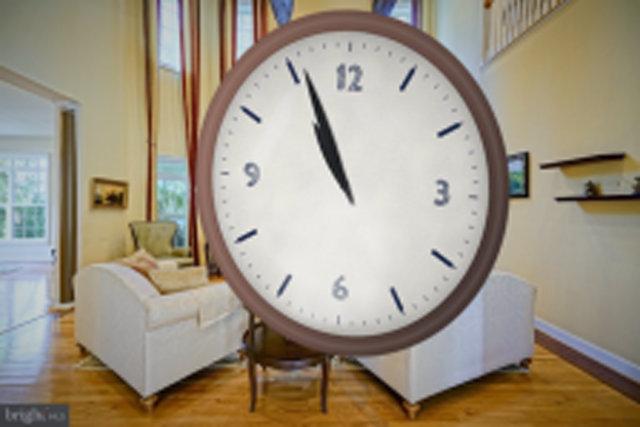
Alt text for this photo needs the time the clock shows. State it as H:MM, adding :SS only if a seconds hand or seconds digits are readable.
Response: 10:56
